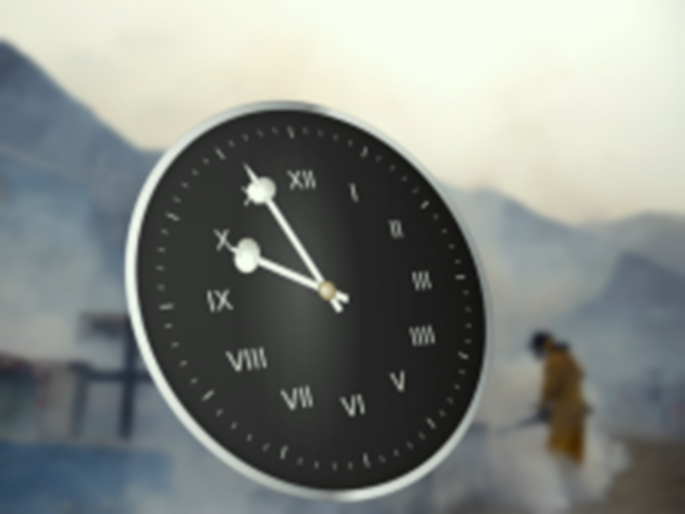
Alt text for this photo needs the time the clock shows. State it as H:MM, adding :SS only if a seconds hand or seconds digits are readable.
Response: 9:56
